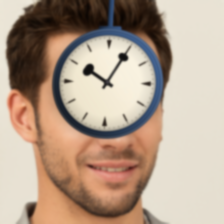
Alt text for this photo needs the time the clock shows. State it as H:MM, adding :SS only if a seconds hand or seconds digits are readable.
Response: 10:05
